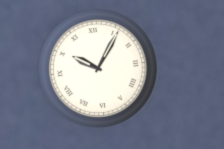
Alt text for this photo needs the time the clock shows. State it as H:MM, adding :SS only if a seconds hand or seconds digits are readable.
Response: 10:06
